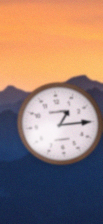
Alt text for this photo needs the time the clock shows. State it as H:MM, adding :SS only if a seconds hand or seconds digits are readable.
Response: 1:15
